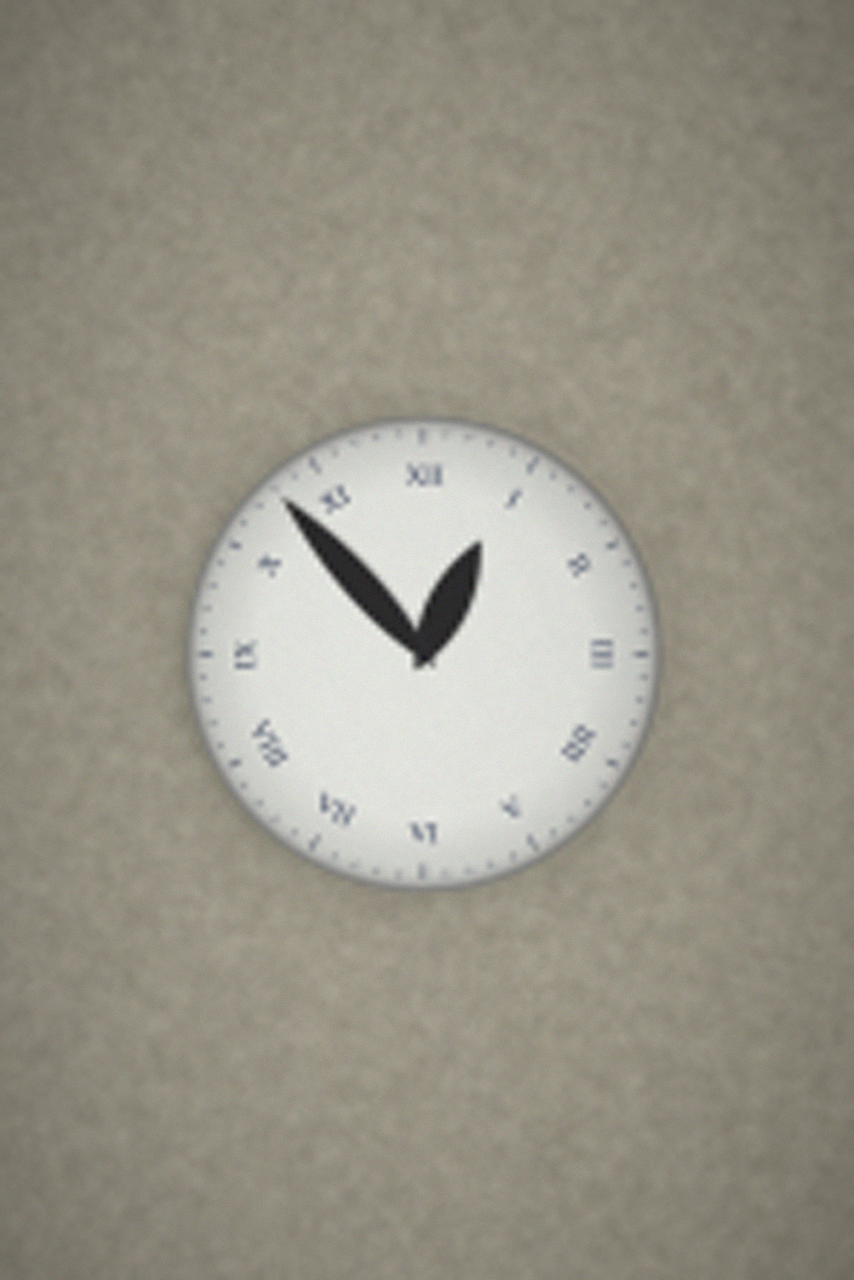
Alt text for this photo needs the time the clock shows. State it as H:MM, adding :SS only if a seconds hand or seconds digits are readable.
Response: 12:53
